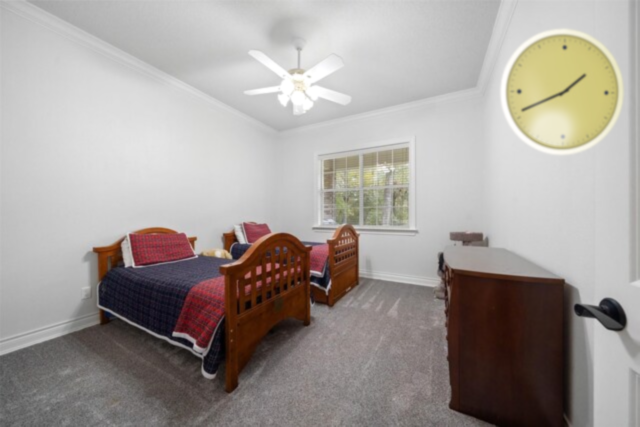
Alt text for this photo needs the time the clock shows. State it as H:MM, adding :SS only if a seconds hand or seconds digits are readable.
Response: 1:41
